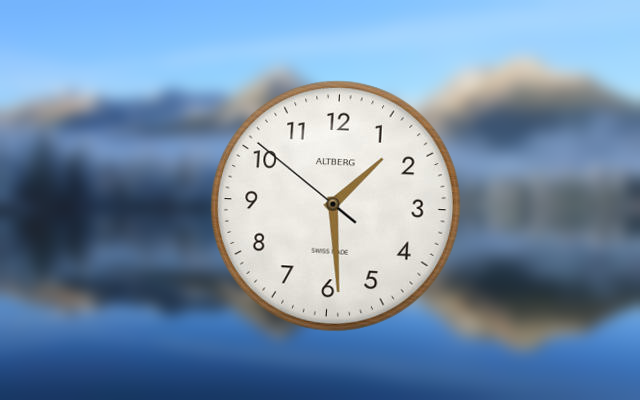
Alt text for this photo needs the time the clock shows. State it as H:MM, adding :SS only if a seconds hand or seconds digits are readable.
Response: 1:28:51
